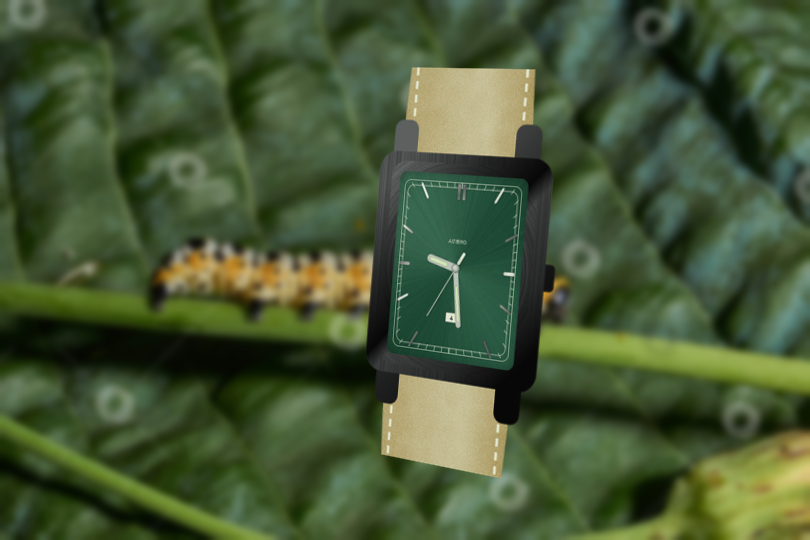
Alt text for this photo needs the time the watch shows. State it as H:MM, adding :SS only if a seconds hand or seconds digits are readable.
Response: 9:28:35
